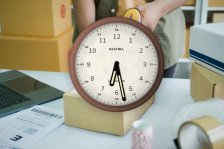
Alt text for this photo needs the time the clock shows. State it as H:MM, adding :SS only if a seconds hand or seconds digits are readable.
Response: 6:28
